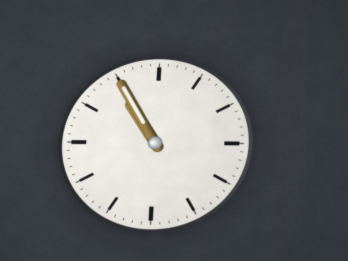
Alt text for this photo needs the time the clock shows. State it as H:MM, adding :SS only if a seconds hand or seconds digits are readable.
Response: 10:55
